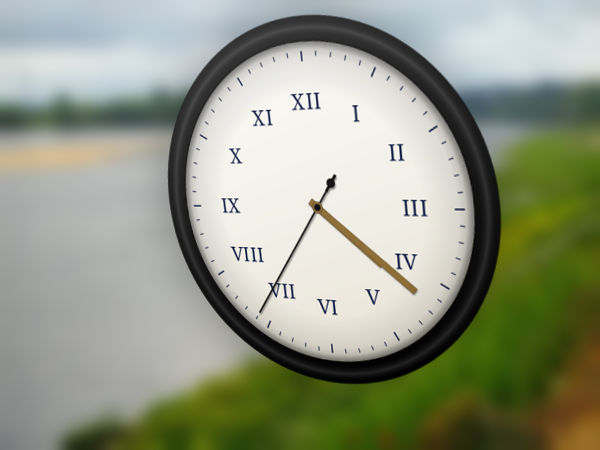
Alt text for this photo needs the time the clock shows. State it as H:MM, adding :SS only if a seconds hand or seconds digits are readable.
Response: 4:21:36
